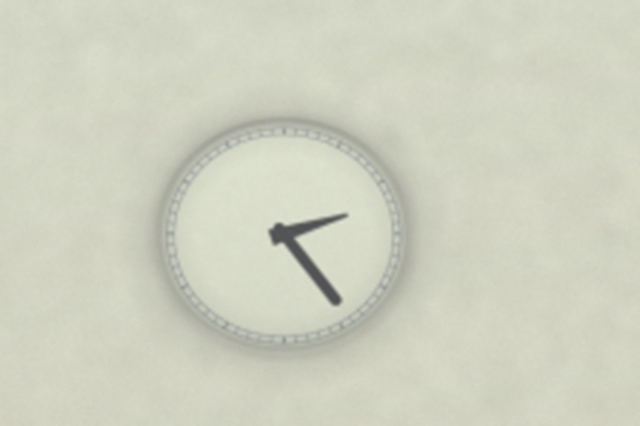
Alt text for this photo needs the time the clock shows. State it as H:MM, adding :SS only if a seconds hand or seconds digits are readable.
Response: 2:24
